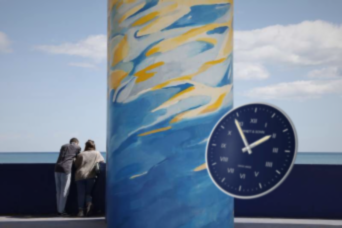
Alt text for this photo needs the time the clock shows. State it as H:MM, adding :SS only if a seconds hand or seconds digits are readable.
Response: 1:54
